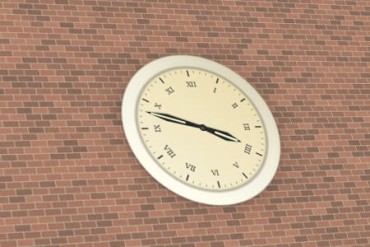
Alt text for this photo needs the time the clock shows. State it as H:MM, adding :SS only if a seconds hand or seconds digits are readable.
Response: 3:48
